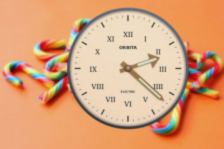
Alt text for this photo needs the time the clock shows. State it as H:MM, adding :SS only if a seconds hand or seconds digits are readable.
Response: 2:22
